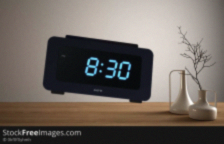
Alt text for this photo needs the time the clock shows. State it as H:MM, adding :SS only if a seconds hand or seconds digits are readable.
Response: 8:30
